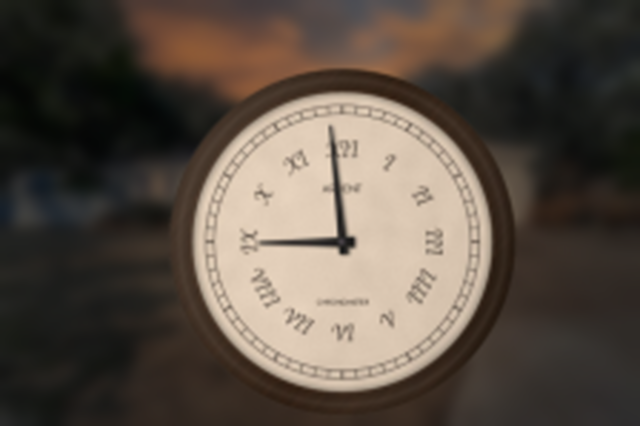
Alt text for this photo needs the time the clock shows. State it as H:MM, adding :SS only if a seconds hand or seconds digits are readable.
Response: 8:59
